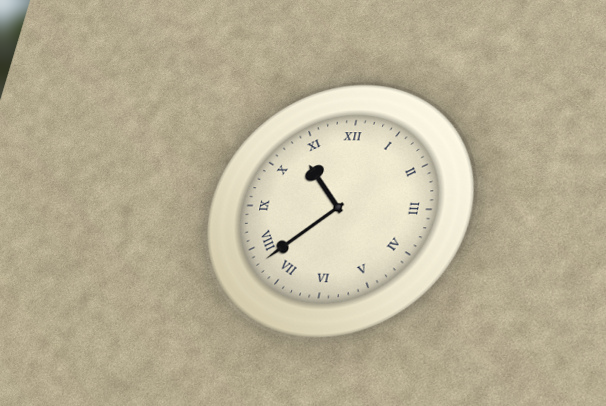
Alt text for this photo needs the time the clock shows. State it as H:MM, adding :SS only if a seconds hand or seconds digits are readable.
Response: 10:38
